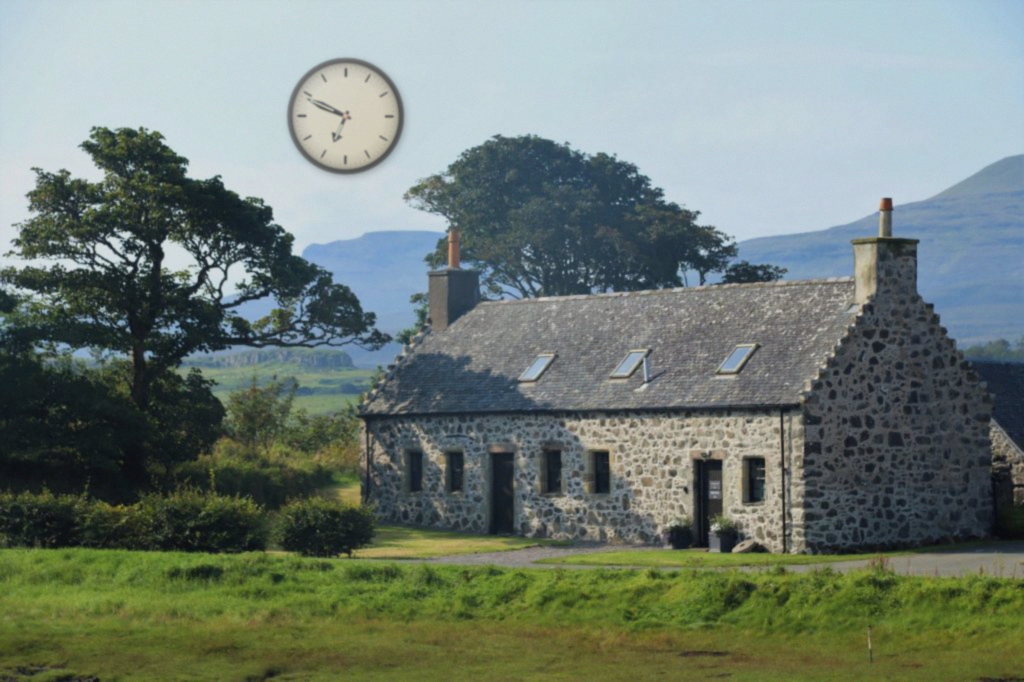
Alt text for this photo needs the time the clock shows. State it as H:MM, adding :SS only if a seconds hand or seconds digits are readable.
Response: 6:49
